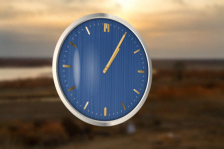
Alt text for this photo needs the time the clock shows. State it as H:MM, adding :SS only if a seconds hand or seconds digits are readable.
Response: 1:05
